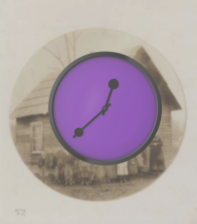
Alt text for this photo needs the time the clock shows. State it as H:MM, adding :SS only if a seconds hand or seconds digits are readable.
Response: 12:38
